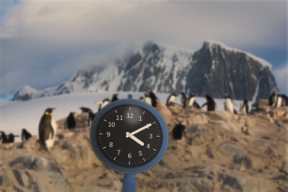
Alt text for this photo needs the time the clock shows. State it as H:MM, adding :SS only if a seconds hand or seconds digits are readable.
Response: 4:10
